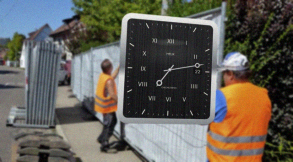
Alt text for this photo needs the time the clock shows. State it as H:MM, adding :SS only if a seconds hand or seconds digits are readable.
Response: 7:13
